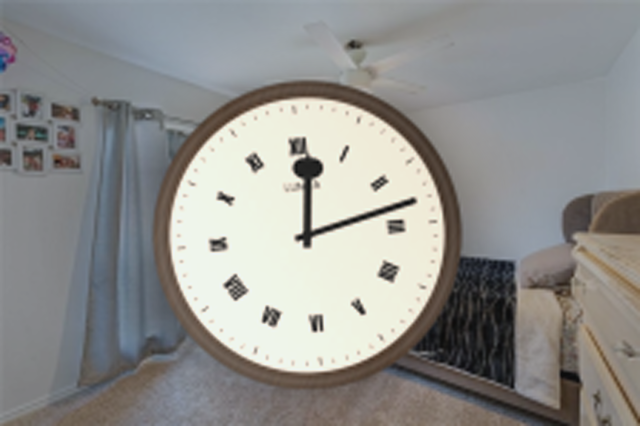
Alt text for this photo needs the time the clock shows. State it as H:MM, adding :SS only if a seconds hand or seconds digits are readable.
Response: 12:13
